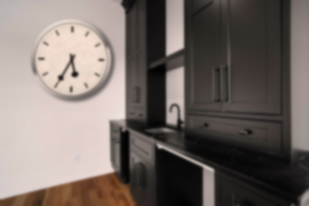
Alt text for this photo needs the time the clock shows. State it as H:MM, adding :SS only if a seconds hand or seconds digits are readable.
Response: 5:35
